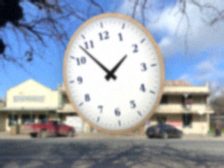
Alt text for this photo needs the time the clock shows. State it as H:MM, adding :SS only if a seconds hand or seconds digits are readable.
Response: 1:53
